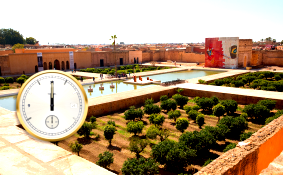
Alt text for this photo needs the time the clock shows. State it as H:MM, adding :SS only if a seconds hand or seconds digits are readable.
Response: 12:00
